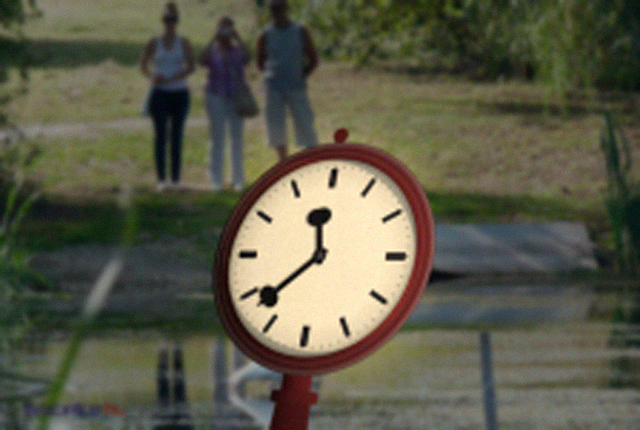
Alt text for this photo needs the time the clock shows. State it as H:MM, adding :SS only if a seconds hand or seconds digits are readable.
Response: 11:38
